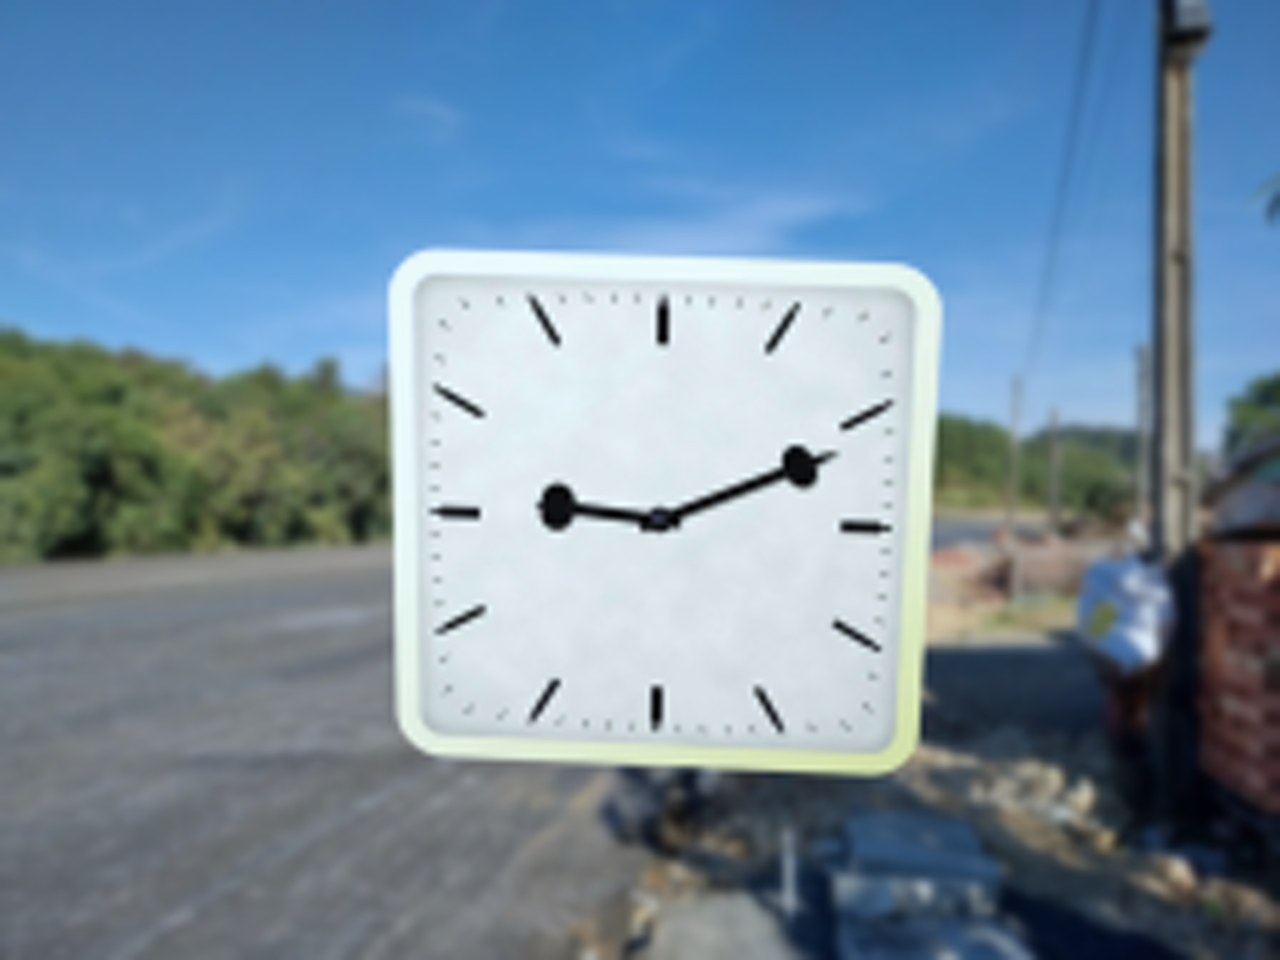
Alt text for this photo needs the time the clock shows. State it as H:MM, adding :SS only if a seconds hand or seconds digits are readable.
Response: 9:11
